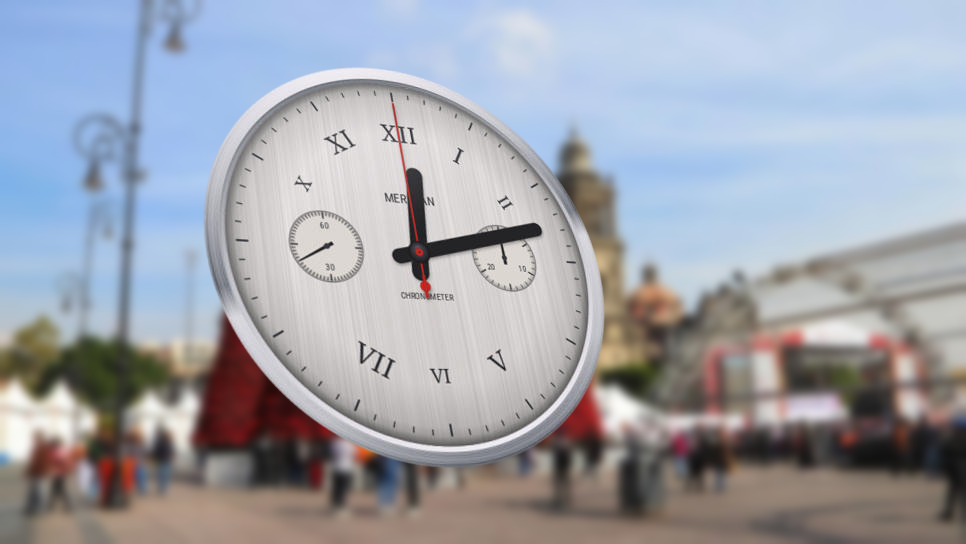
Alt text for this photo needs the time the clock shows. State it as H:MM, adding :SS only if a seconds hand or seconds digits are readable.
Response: 12:12:40
